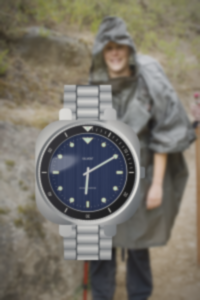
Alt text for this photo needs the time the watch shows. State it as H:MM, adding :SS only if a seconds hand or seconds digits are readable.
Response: 6:10
